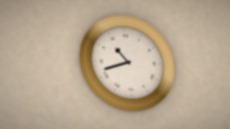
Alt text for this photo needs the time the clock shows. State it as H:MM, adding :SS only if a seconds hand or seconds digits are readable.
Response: 10:42
